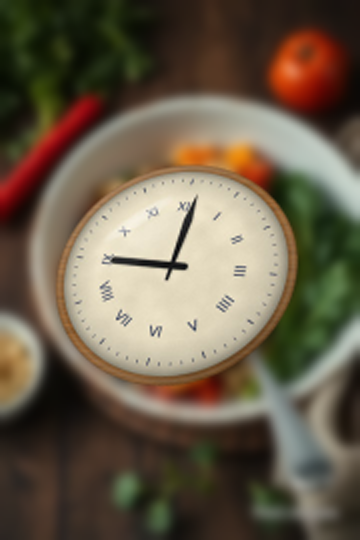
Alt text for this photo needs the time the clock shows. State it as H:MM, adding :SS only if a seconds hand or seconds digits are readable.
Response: 9:01
